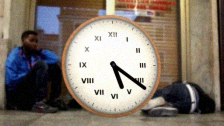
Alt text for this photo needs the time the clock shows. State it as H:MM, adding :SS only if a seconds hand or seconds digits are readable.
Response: 5:21
